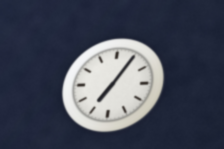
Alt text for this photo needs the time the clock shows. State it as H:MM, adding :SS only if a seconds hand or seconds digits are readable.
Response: 7:05
